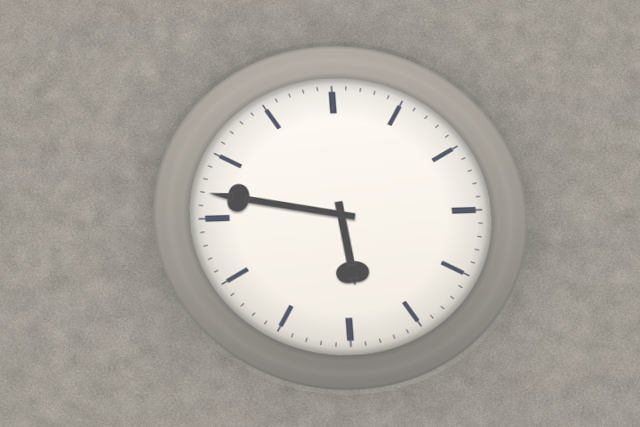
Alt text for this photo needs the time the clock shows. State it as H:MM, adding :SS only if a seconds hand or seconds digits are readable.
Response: 5:47
